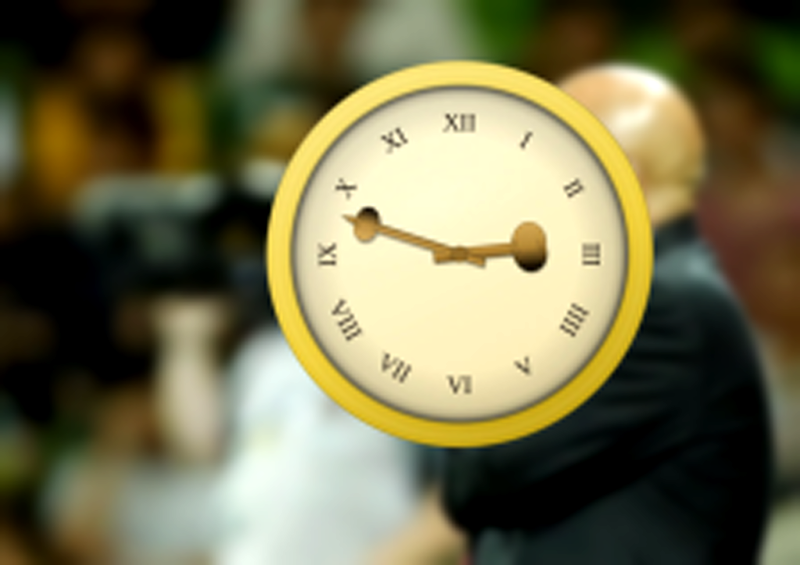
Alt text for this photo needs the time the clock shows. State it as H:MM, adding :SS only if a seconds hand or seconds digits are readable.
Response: 2:48
